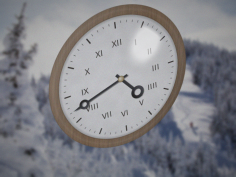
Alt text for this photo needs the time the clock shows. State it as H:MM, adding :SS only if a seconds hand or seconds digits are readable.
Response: 4:42
